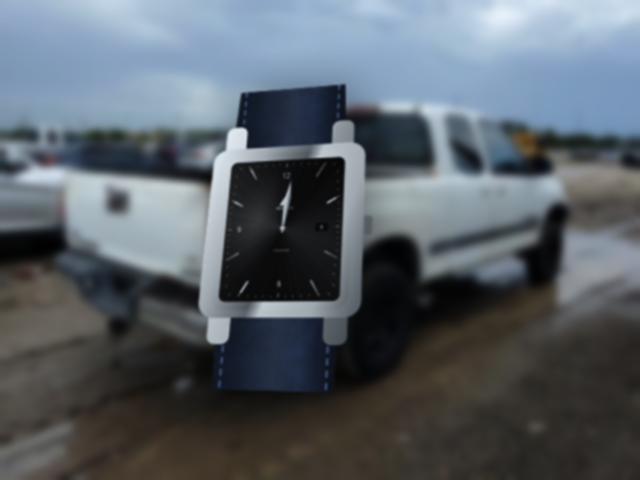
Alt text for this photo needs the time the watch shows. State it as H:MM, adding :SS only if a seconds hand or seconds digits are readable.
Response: 12:01
